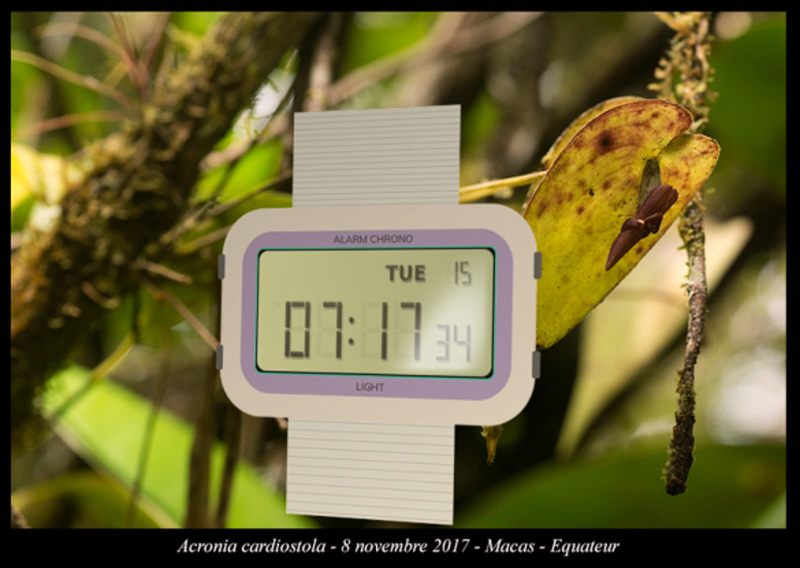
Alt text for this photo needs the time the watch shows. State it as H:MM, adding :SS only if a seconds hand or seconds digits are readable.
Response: 7:17:34
